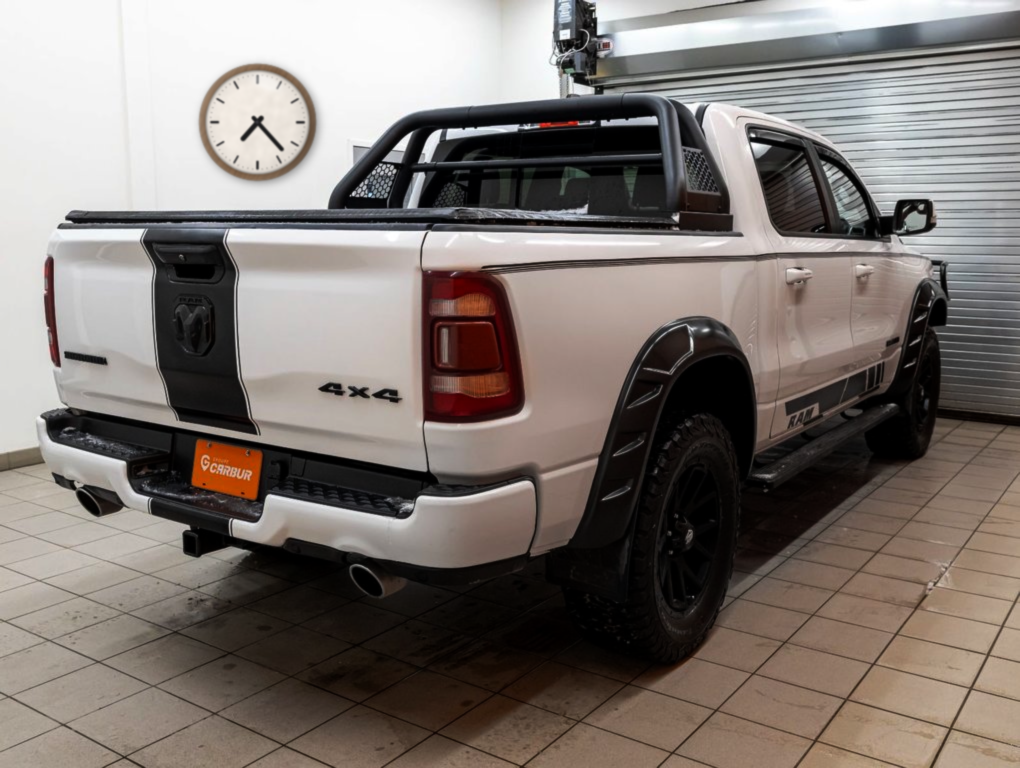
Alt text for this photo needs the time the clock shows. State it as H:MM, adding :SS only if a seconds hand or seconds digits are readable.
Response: 7:23
